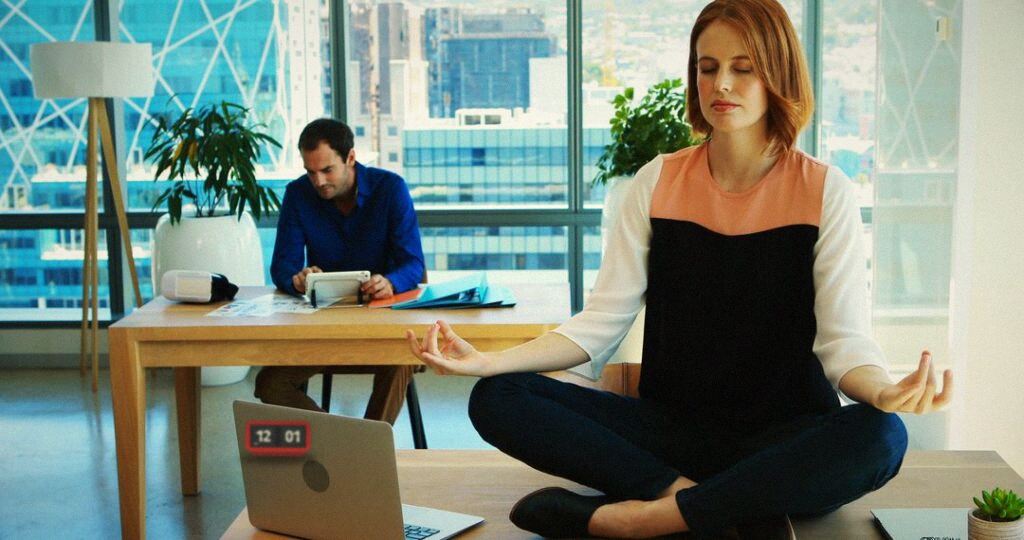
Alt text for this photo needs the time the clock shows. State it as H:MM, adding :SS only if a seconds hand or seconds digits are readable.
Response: 12:01
